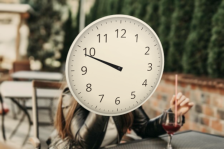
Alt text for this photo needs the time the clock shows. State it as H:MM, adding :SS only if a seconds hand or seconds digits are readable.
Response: 9:49
